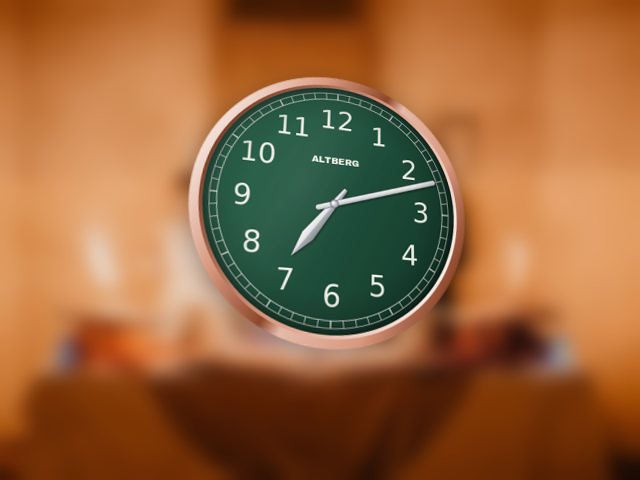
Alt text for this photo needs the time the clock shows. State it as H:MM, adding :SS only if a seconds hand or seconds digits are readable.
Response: 7:12
